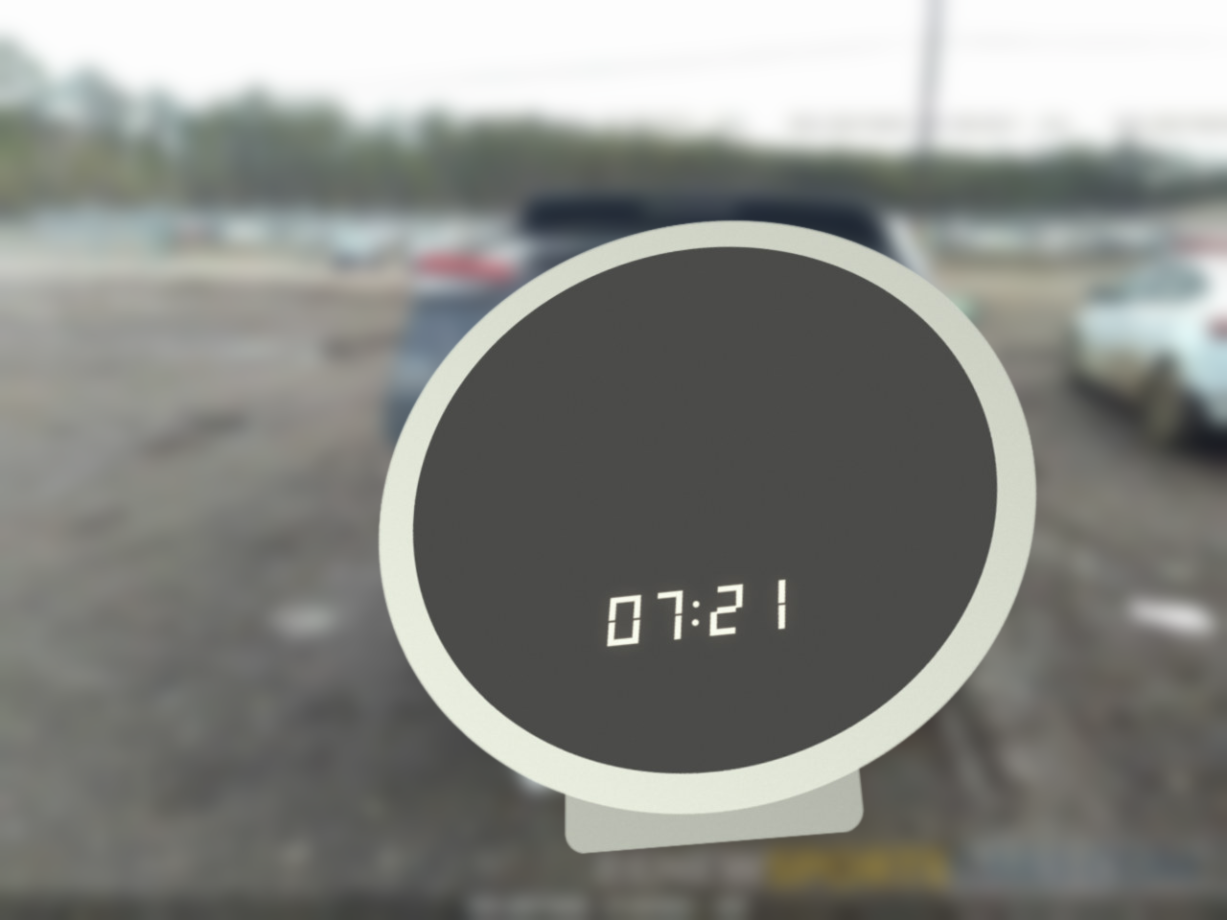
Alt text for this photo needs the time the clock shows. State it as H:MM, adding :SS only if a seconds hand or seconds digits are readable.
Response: 7:21
